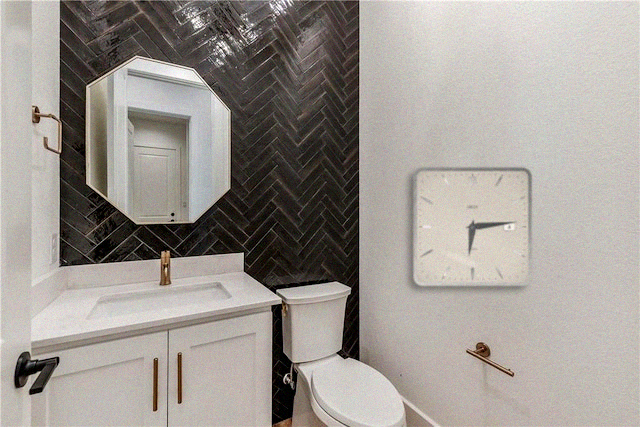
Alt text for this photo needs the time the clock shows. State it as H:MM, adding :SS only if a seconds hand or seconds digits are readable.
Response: 6:14
